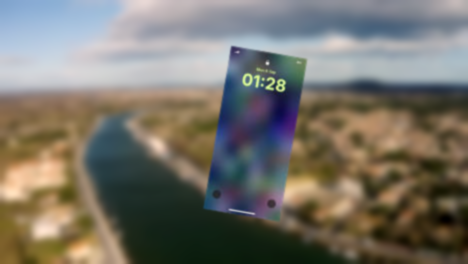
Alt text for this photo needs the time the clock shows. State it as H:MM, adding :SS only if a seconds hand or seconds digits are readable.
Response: 1:28
